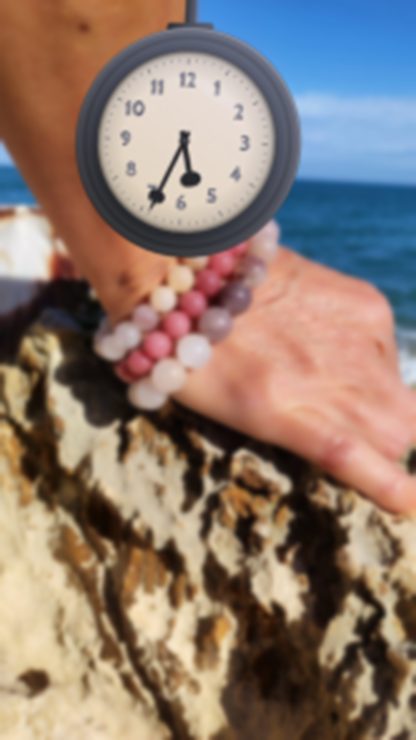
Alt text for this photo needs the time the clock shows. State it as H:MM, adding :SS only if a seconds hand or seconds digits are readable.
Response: 5:34
